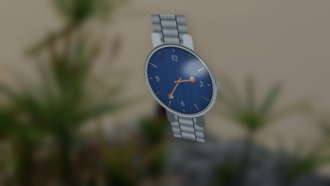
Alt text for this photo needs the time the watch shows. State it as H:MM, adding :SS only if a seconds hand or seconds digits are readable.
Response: 2:36
